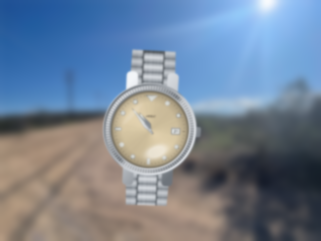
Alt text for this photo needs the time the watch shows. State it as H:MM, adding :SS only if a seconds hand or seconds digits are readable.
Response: 10:53
